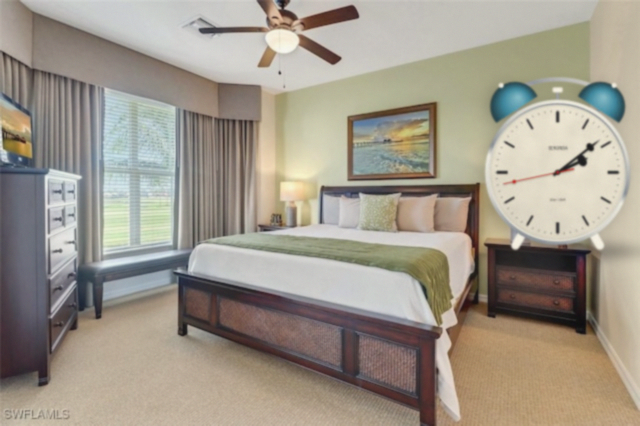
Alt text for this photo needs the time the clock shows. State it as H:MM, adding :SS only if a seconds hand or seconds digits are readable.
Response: 2:08:43
